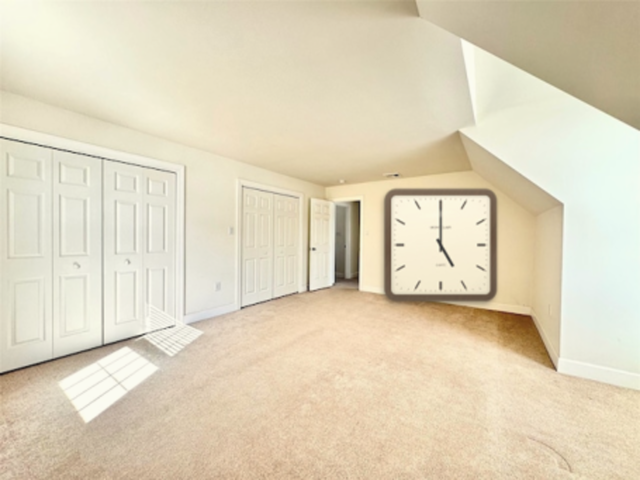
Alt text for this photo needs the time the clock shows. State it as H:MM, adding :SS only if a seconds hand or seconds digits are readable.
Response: 5:00
